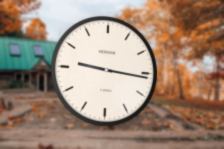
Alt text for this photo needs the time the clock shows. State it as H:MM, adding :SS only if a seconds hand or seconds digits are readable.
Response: 9:16
